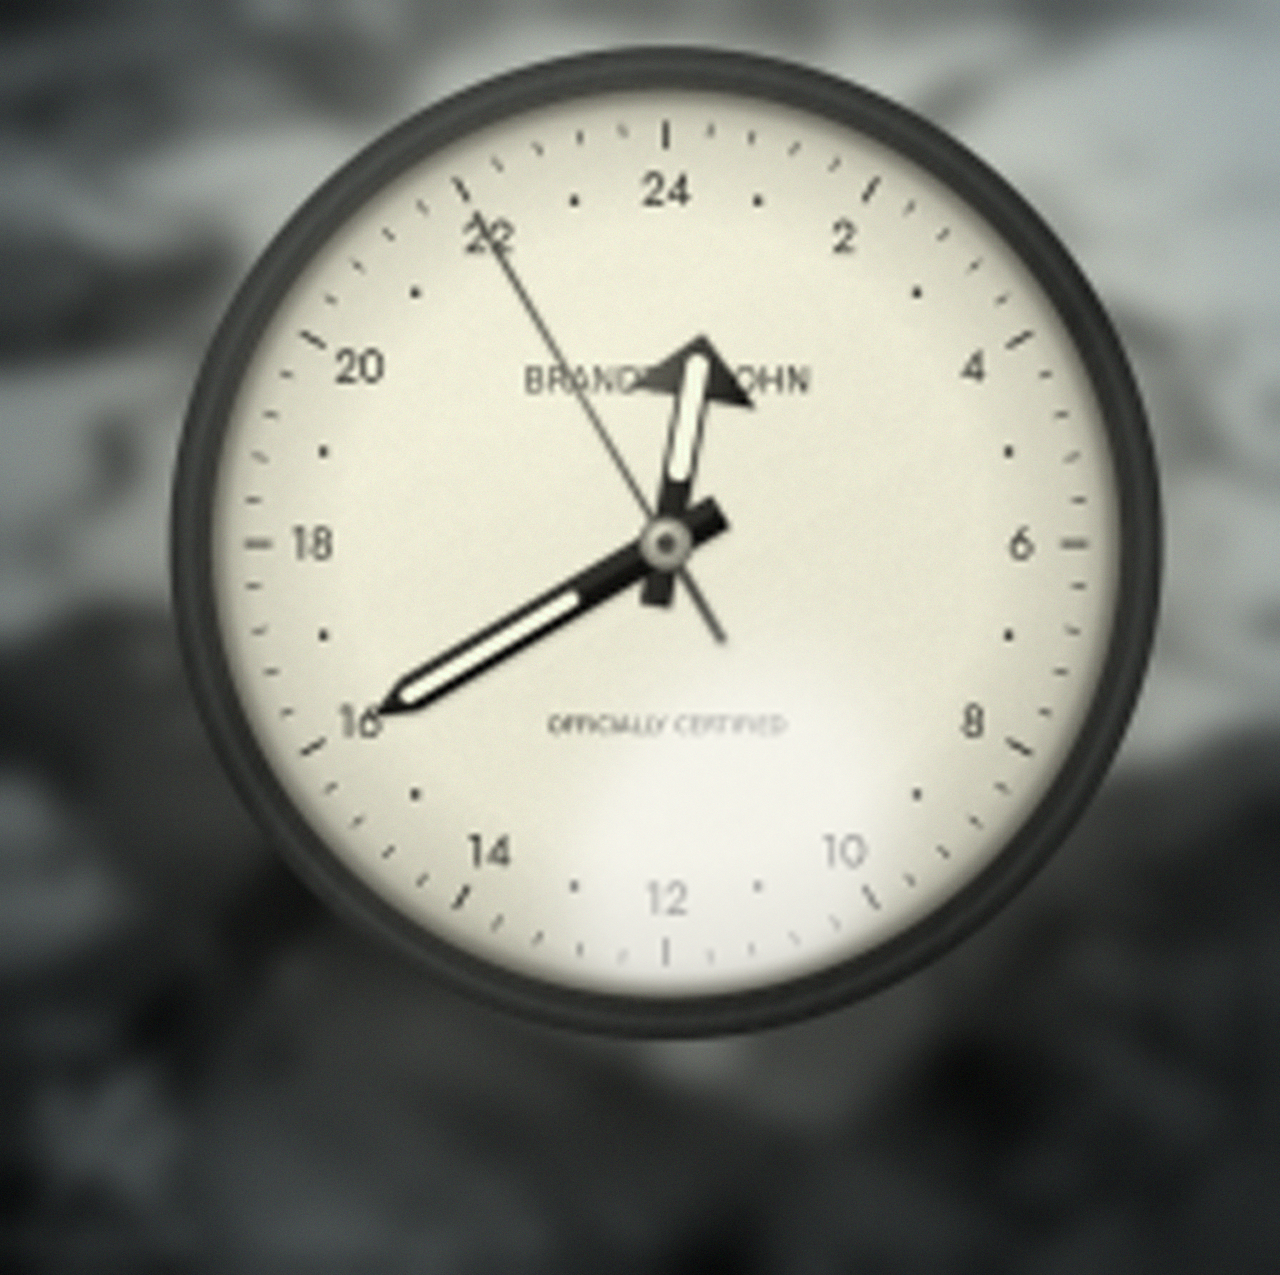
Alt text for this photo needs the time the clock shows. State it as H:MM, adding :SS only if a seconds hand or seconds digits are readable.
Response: 0:39:55
